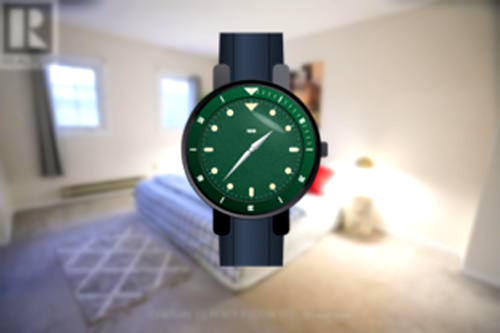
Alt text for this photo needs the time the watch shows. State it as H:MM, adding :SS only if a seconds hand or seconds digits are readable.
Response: 1:37
